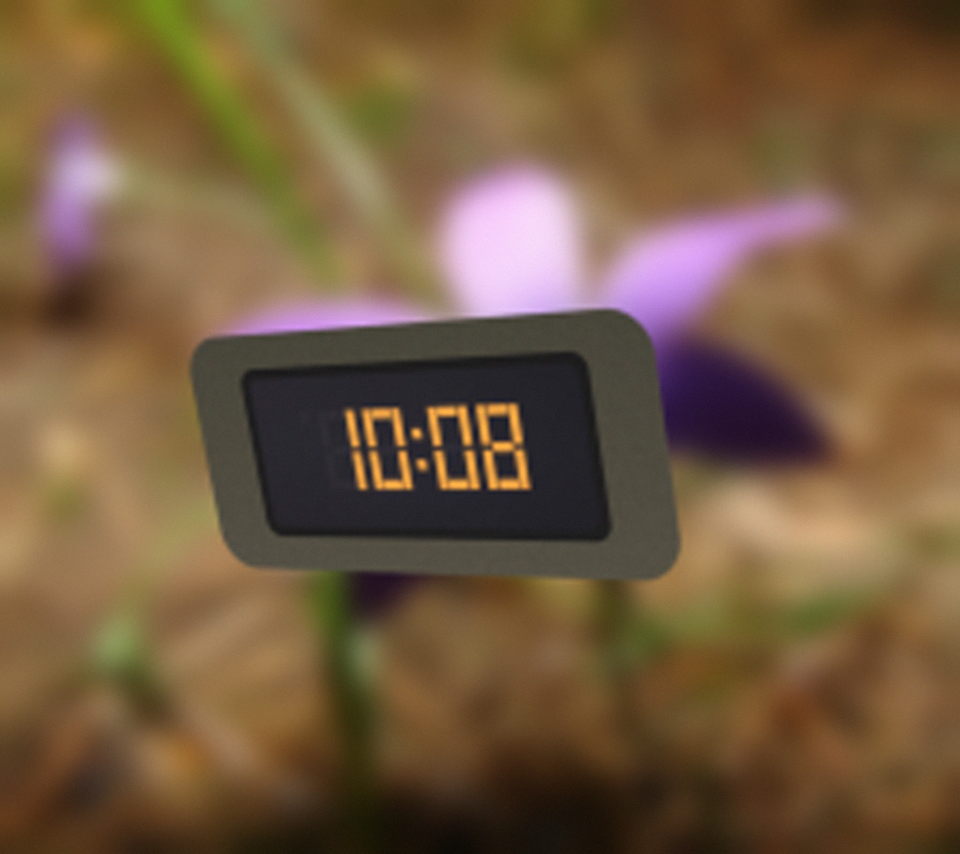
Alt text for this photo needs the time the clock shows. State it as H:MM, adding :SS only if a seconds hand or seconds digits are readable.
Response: 10:08
